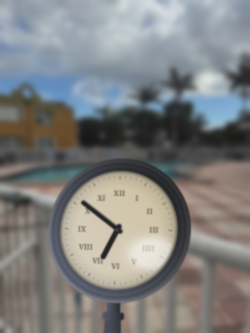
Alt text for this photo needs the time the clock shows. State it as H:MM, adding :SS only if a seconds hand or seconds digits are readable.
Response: 6:51
